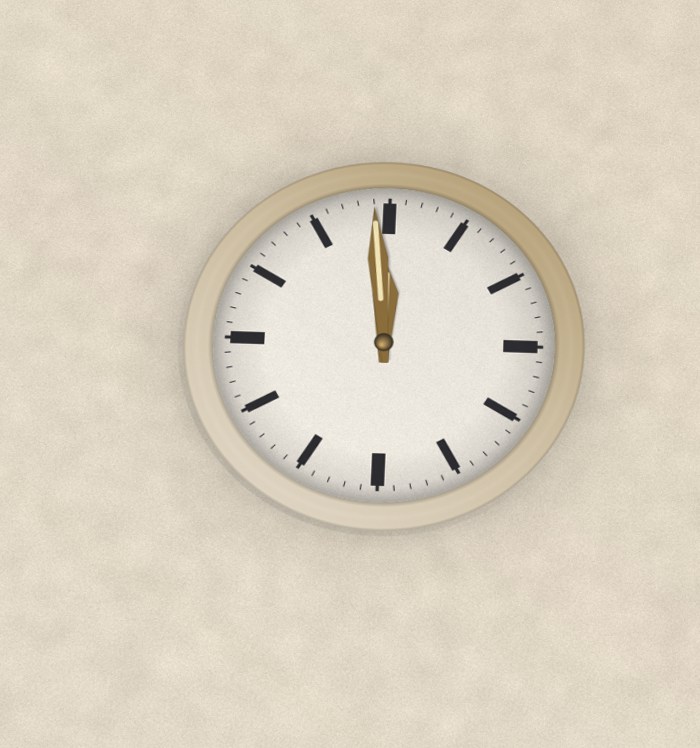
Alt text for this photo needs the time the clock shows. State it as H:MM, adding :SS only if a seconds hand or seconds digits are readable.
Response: 11:59
